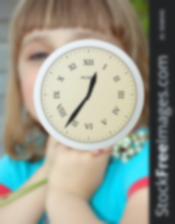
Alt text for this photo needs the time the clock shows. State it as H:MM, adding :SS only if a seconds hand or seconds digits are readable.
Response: 12:36
